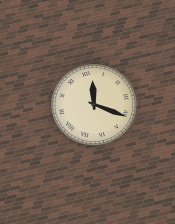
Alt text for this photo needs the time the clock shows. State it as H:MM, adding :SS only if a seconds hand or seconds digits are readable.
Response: 12:21
